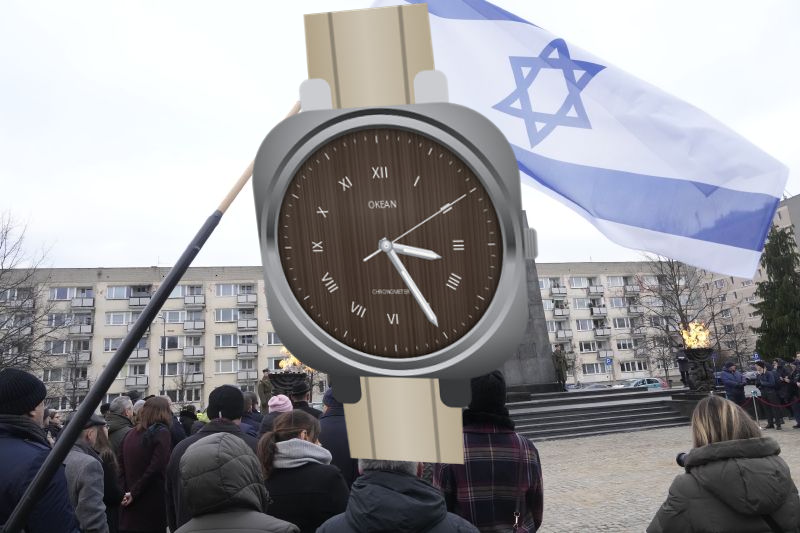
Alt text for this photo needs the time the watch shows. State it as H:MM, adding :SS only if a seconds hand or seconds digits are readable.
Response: 3:25:10
